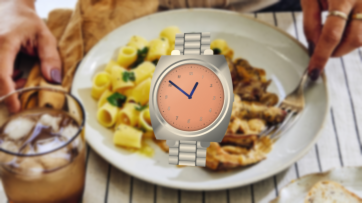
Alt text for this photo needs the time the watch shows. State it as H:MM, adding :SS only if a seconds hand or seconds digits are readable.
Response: 12:51
